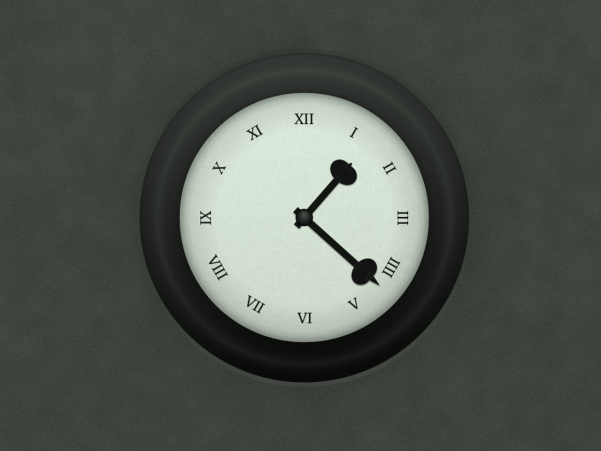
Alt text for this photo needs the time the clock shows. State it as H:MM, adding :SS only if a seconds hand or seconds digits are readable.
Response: 1:22
